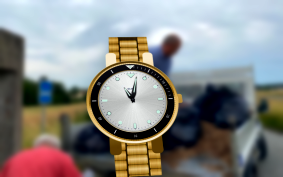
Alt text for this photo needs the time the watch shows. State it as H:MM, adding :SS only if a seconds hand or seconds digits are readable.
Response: 11:02
